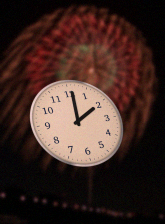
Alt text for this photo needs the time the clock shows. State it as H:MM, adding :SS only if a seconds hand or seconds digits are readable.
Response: 2:01
